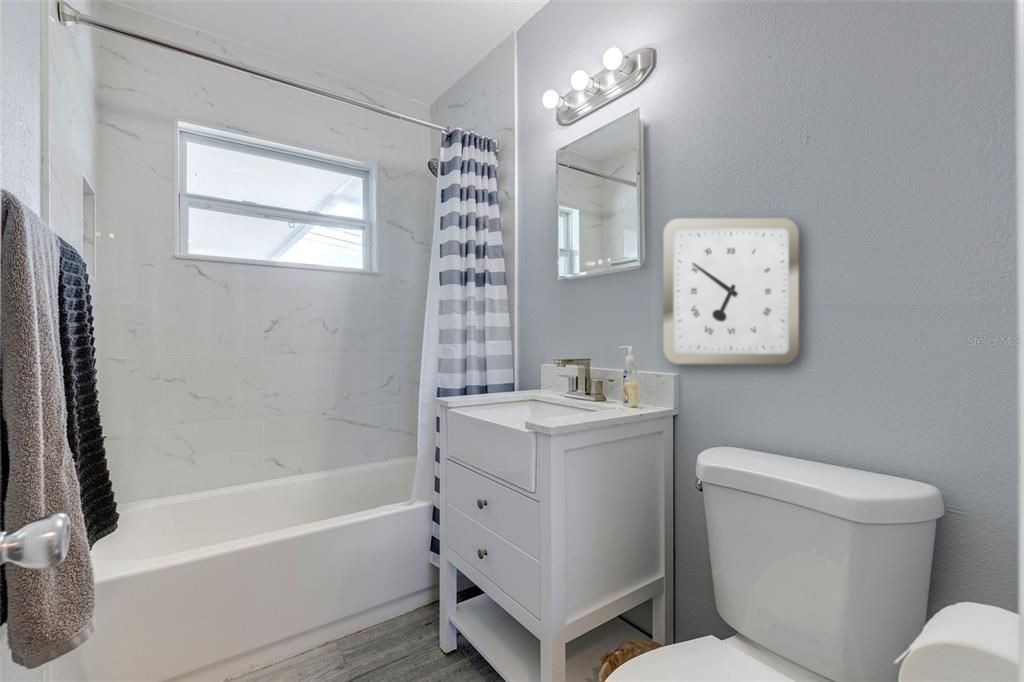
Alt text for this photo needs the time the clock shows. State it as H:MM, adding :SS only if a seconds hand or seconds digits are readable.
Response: 6:51
